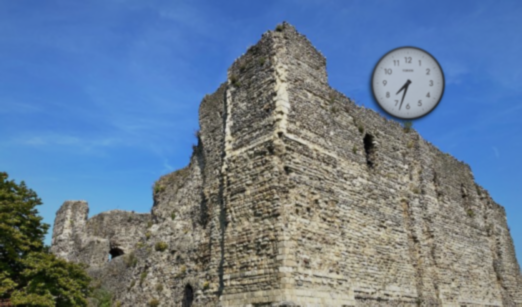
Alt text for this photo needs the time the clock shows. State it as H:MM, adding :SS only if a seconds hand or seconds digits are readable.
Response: 7:33
